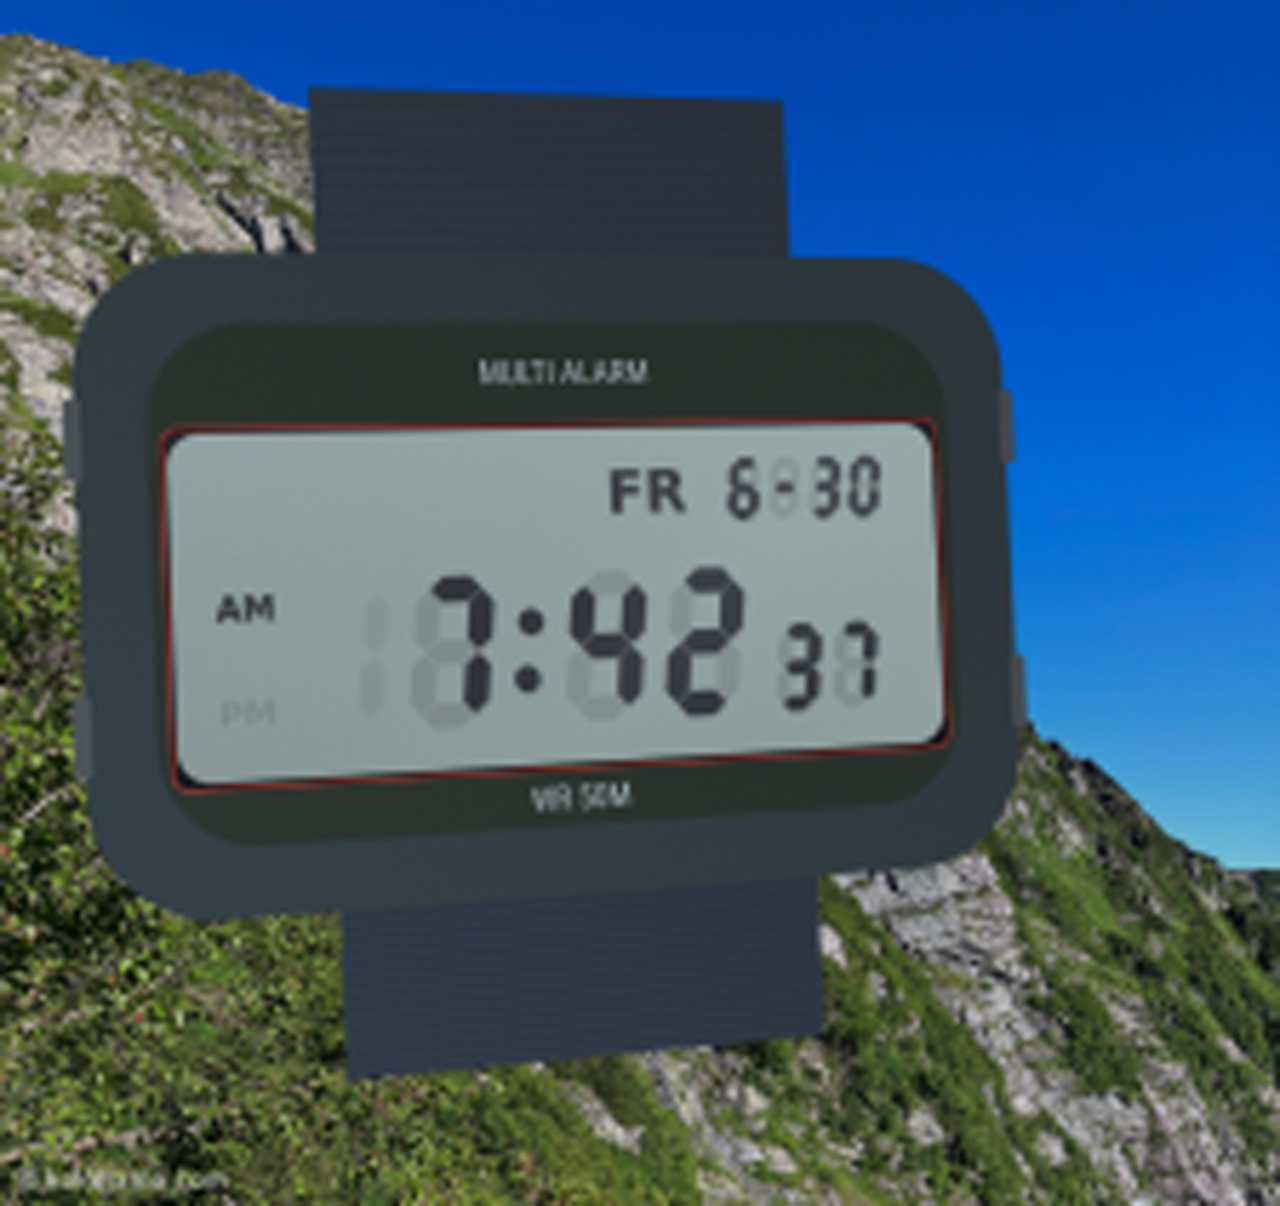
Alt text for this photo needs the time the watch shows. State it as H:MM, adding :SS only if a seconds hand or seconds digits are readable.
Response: 7:42:37
